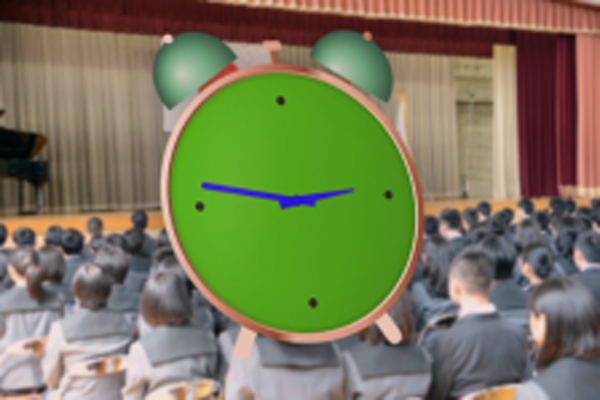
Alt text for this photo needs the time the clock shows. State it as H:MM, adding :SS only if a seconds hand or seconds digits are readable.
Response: 2:47
